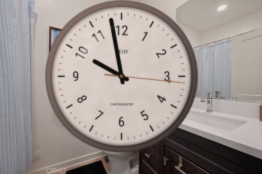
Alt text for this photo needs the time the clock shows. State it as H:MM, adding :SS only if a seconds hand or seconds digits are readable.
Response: 9:58:16
